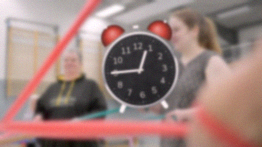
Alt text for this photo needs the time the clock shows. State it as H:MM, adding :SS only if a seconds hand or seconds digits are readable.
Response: 12:45
